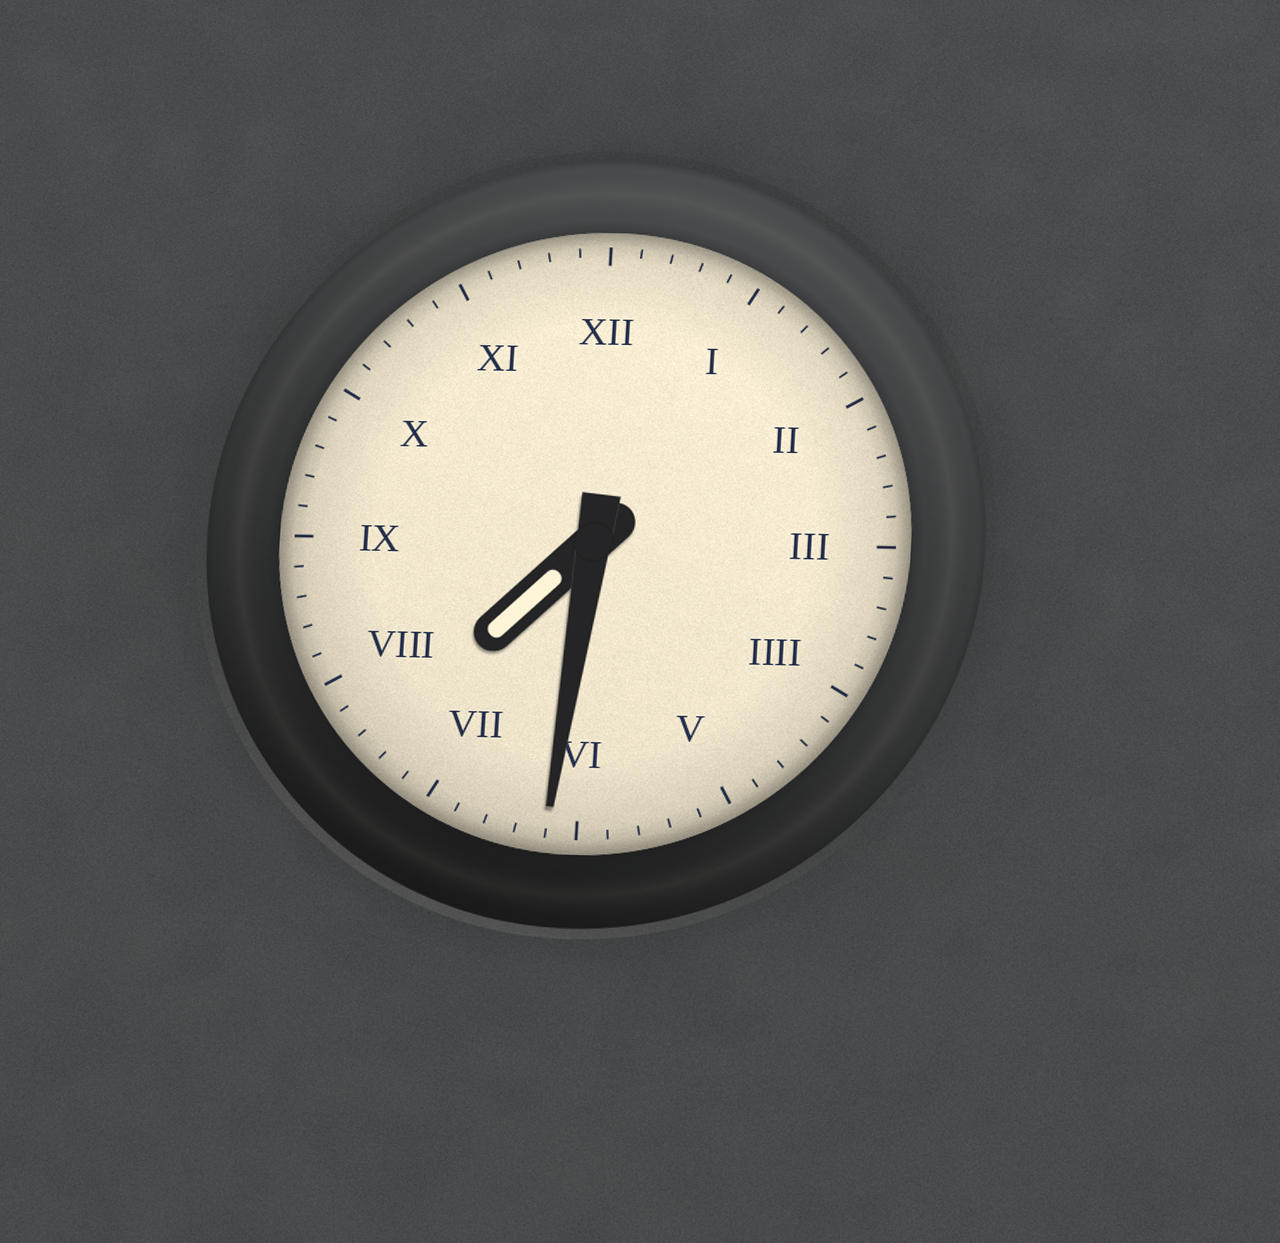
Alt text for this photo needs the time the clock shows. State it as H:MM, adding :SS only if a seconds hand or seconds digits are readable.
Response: 7:31
